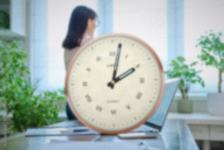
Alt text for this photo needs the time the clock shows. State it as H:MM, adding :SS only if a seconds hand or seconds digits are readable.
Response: 2:02
